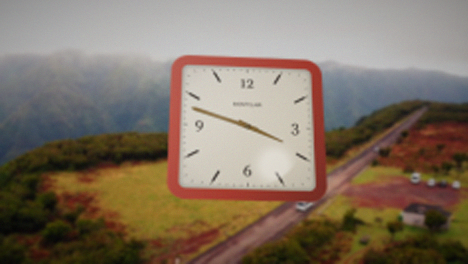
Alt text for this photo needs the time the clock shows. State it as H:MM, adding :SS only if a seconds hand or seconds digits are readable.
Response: 3:48
